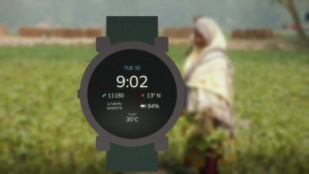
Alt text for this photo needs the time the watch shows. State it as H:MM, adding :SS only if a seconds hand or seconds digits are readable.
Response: 9:02
